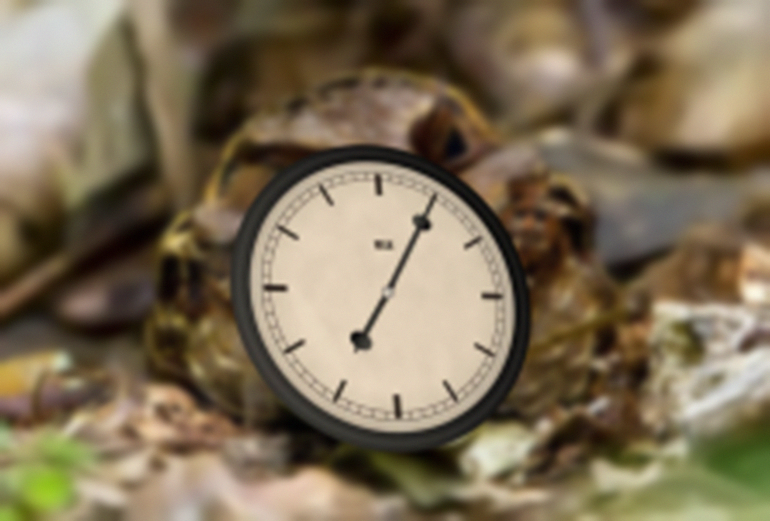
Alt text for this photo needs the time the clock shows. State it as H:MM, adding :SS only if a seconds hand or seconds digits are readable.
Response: 7:05
